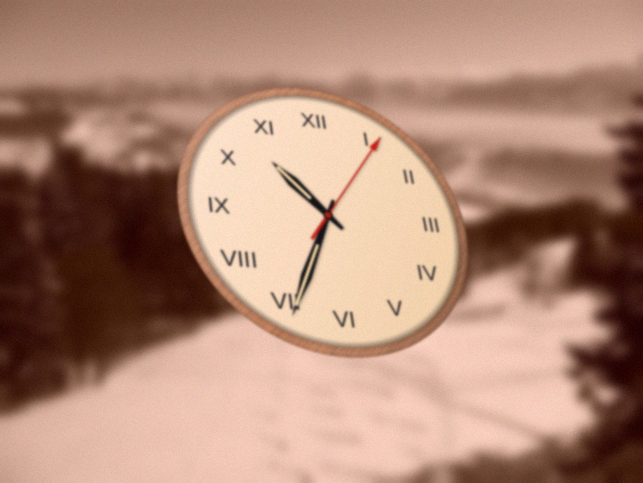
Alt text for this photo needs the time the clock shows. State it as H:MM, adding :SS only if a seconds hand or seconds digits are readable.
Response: 10:34:06
